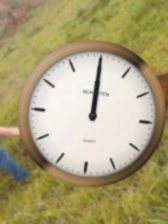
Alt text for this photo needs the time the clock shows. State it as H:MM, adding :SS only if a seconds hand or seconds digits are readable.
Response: 12:00
